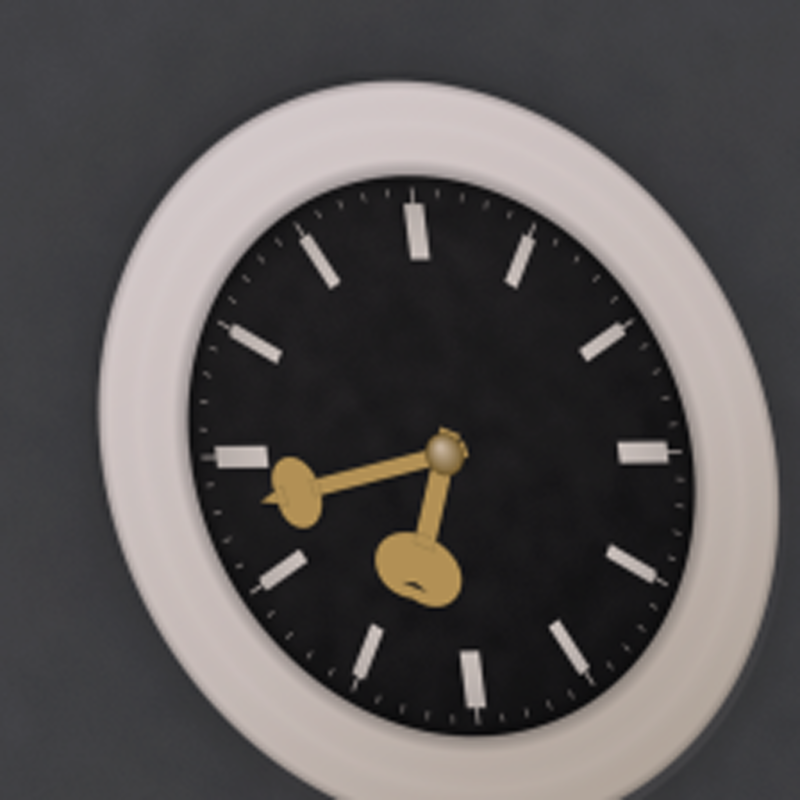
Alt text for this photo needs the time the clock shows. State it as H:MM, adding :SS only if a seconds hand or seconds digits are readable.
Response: 6:43
